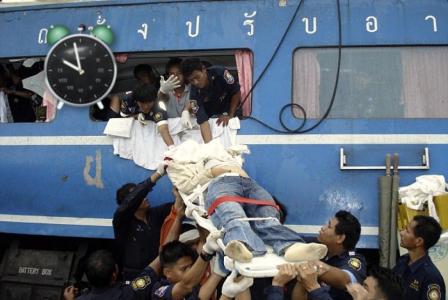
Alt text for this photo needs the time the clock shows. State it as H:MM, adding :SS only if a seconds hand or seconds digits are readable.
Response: 9:58
